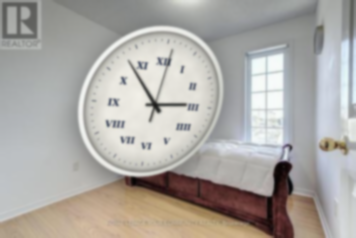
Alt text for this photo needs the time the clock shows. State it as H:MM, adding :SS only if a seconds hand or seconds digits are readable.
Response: 2:53:01
